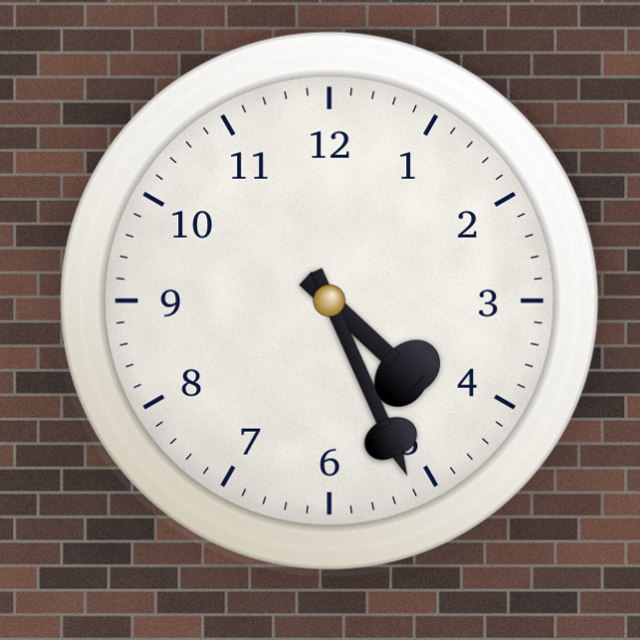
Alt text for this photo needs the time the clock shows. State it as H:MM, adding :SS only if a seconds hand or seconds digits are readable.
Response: 4:26
